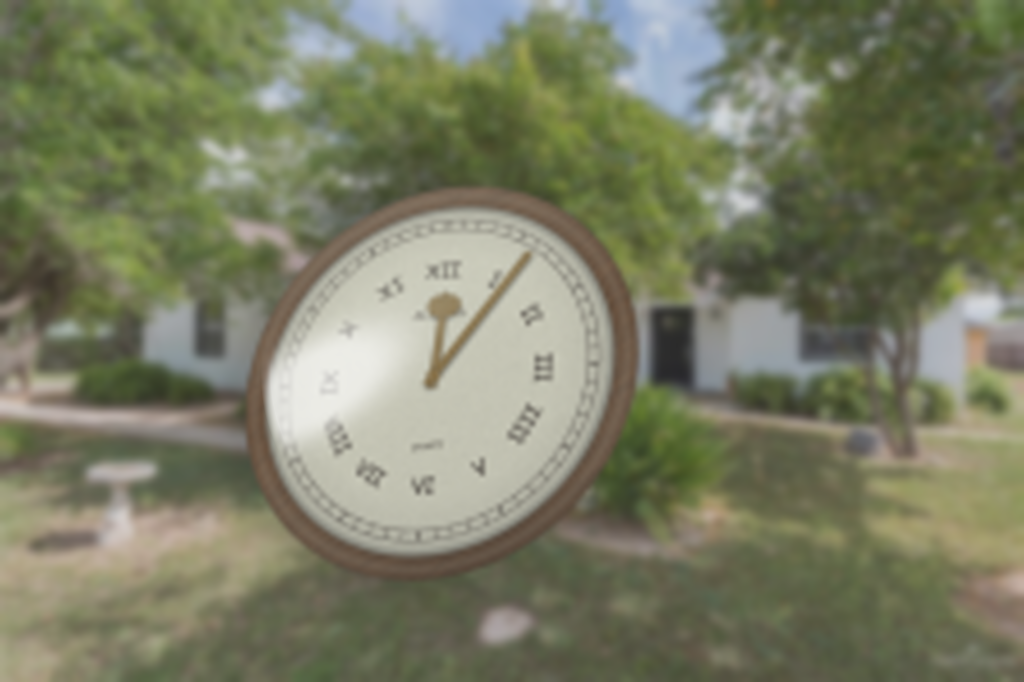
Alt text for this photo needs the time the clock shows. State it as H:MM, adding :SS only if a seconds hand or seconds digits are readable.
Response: 12:06
